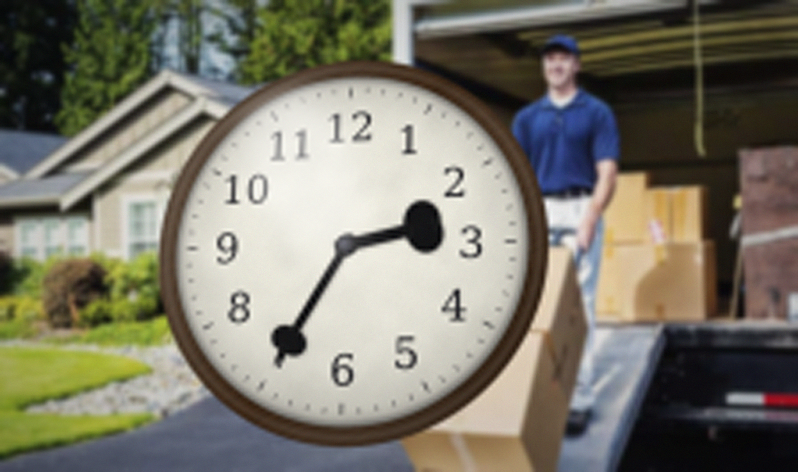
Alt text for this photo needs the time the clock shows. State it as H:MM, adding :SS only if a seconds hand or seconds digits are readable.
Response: 2:35
